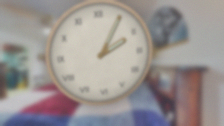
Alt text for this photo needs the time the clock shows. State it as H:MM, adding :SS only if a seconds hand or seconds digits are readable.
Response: 2:05
